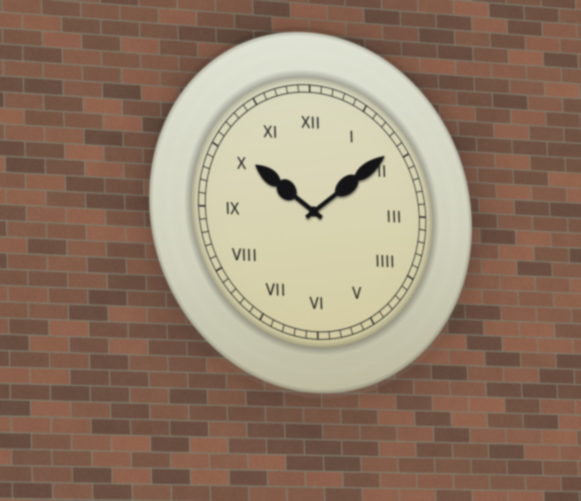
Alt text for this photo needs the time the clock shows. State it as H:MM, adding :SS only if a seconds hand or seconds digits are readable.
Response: 10:09
